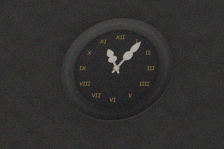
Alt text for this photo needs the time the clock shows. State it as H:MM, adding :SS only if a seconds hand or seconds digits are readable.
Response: 11:06
